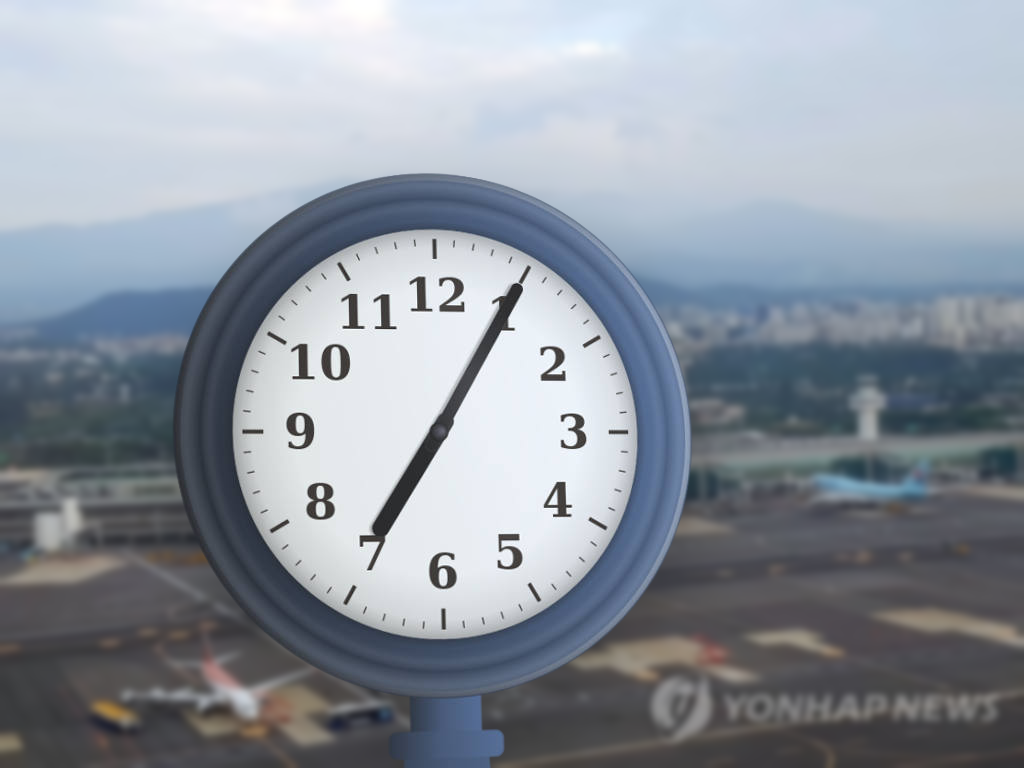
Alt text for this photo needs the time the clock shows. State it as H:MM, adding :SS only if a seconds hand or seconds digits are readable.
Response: 7:05
